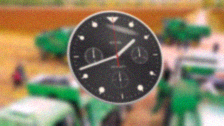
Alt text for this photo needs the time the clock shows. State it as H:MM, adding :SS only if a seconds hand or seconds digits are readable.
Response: 1:42
